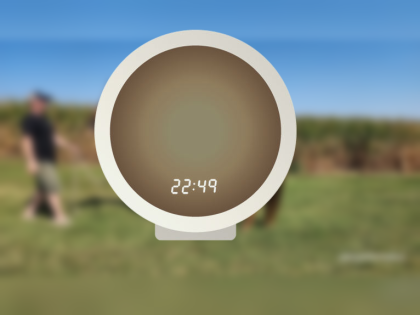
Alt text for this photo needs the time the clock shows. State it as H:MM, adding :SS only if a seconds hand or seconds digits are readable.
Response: 22:49
